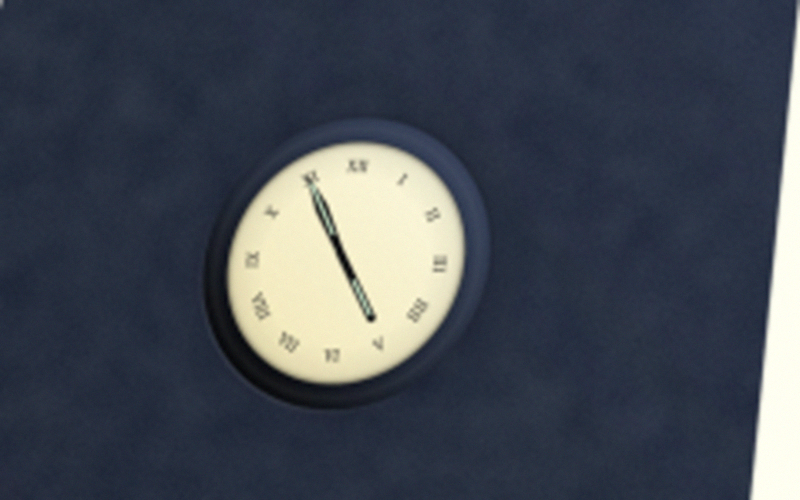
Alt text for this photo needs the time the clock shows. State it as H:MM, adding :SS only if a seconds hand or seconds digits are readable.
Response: 4:55
